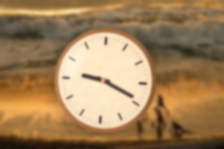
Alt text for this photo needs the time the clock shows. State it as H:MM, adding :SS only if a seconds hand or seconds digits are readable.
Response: 9:19
